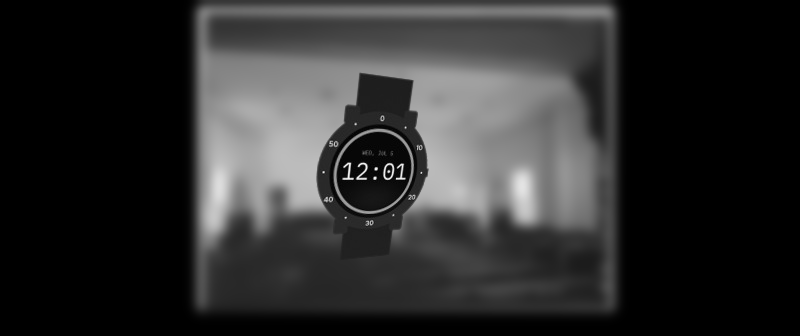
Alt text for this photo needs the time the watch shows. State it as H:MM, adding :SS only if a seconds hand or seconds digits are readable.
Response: 12:01
